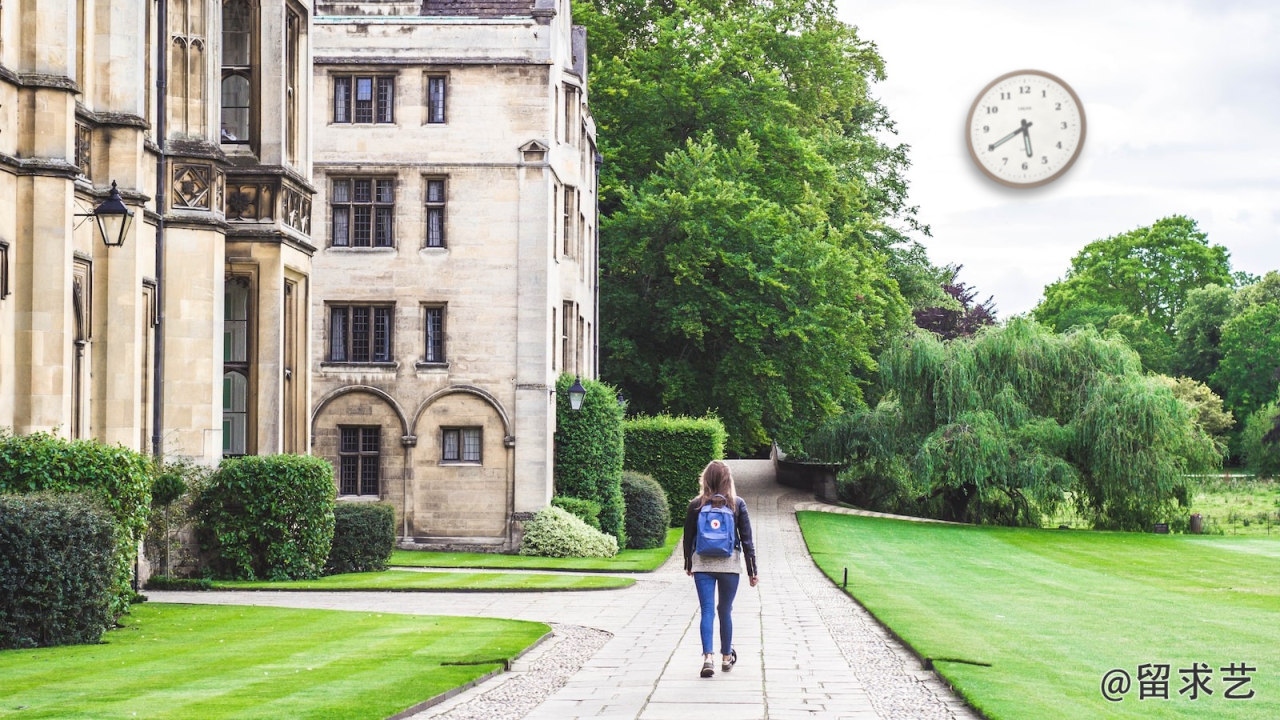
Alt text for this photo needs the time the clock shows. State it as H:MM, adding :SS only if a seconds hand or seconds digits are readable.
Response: 5:40
